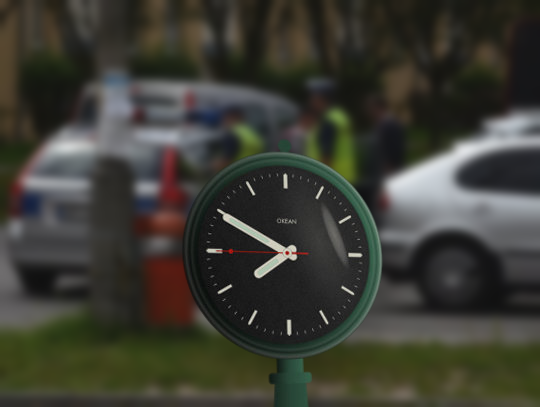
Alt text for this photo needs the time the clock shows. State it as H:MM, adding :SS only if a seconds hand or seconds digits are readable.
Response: 7:49:45
